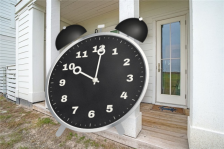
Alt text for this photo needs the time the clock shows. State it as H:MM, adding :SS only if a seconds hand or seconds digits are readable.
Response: 10:01
